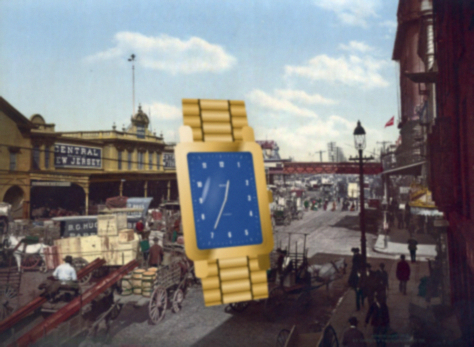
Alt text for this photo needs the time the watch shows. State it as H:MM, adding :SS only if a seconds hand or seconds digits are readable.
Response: 12:35
